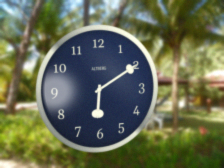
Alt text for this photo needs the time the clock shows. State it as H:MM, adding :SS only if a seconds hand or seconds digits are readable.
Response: 6:10
